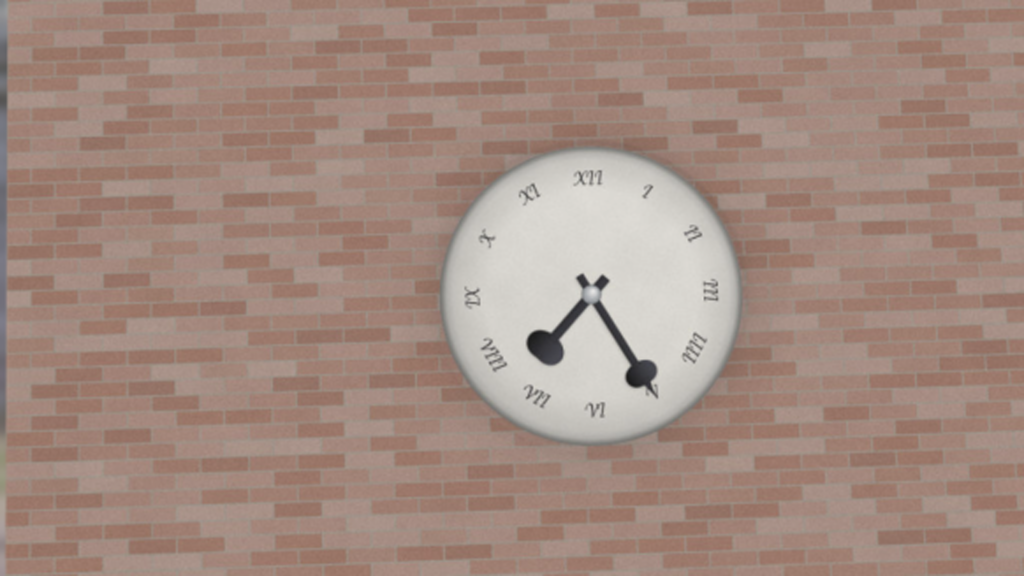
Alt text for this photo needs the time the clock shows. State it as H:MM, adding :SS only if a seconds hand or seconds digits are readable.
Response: 7:25
